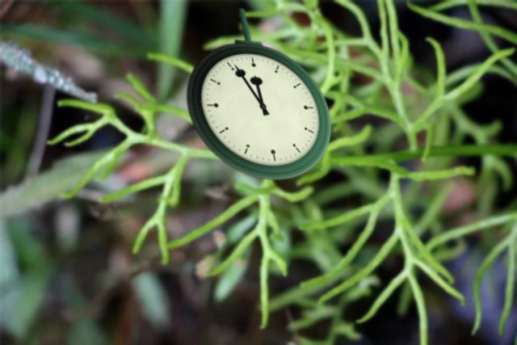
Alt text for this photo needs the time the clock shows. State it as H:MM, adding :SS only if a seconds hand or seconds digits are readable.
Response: 11:56
